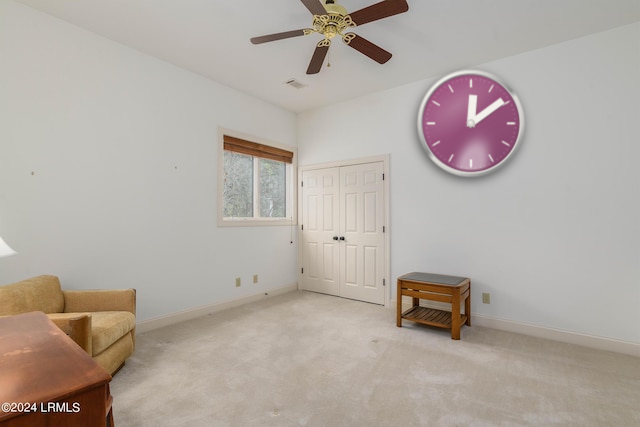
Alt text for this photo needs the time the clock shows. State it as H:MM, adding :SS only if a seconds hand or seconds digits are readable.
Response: 12:09
